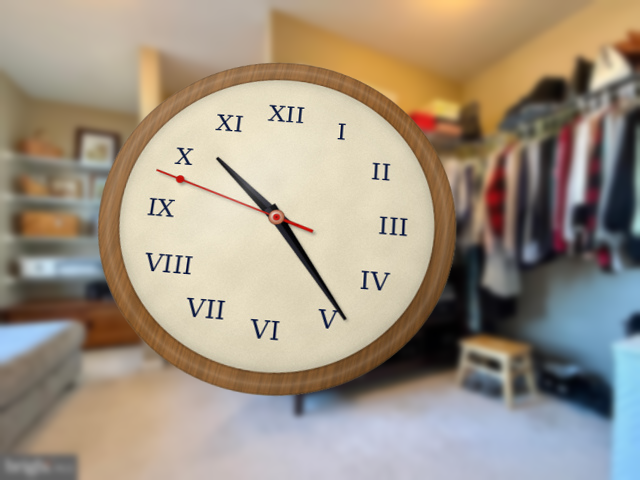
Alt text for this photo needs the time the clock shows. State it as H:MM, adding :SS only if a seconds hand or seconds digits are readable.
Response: 10:23:48
